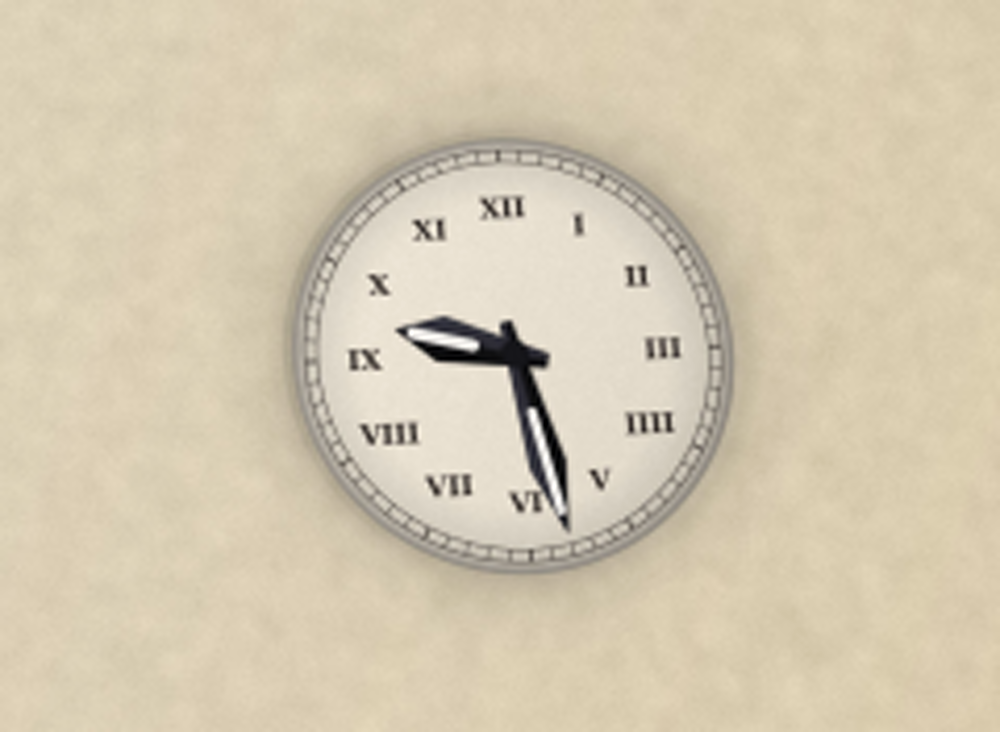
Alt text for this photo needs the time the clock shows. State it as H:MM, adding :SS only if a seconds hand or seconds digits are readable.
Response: 9:28
